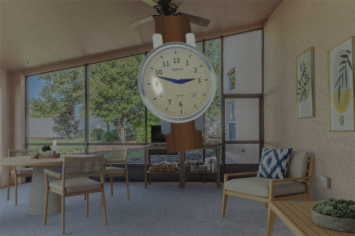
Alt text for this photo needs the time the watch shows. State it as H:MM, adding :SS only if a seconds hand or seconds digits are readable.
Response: 2:48
